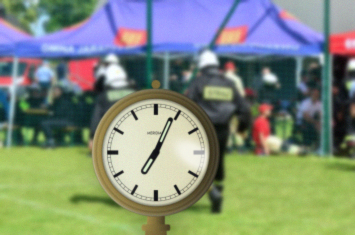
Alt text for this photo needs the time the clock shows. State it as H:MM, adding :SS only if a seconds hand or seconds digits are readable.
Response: 7:04
